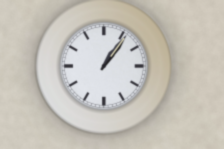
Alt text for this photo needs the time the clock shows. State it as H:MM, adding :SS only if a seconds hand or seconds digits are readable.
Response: 1:06
